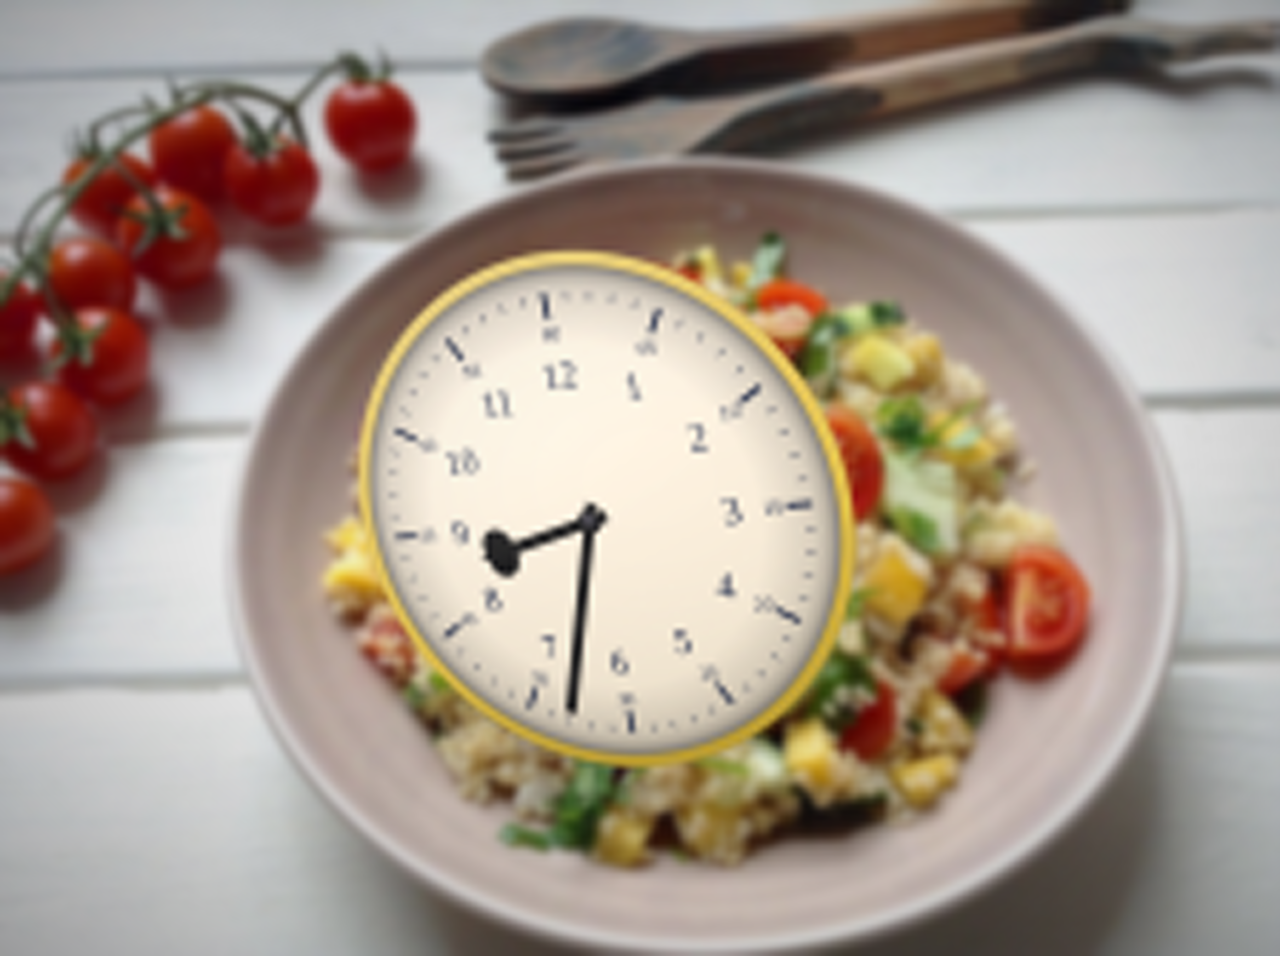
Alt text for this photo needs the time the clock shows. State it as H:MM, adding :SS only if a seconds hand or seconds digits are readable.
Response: 8:33
